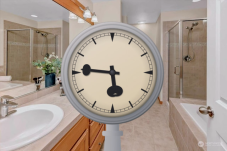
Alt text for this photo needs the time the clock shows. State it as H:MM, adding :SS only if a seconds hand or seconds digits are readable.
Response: 5:46
